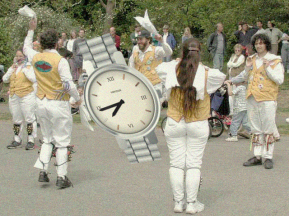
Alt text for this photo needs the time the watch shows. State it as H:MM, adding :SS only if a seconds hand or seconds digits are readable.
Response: 7:44
